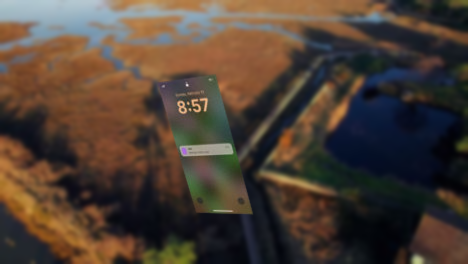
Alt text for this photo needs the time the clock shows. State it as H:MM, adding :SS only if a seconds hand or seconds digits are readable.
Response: 8:57
